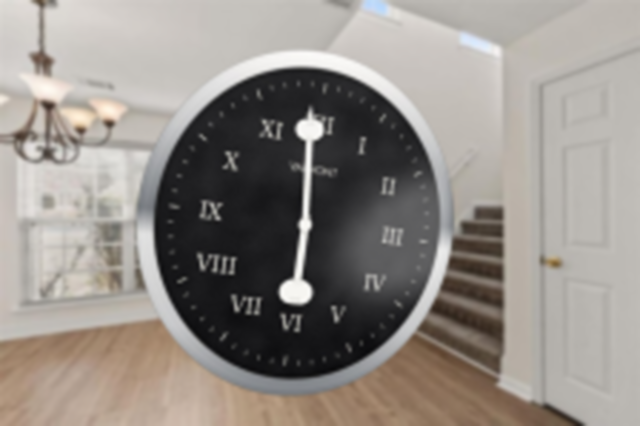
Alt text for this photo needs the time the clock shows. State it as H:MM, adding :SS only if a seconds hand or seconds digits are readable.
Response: 5:59
